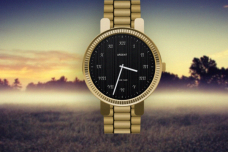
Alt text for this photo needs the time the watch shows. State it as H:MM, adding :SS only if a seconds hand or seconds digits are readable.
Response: 3:33
